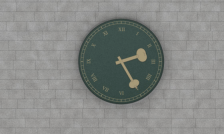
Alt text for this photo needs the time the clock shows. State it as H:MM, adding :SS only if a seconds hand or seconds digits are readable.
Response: 2:25
